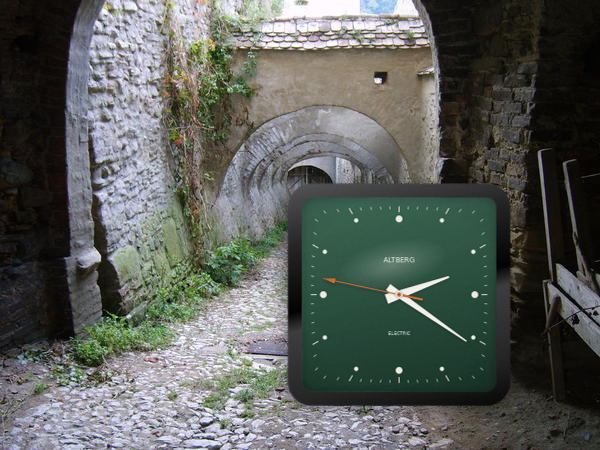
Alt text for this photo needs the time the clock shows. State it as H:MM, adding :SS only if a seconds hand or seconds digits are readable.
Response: 2:20:47
